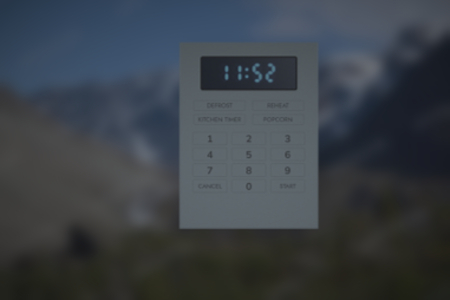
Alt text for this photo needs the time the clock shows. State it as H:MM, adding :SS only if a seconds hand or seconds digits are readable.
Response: 11:52
